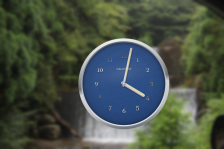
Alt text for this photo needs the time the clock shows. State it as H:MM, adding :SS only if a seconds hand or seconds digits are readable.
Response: 4:02
